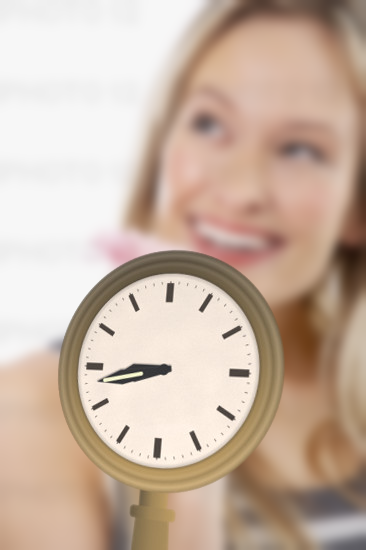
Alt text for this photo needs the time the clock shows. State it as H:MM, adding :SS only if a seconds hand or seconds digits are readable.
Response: 8:43
